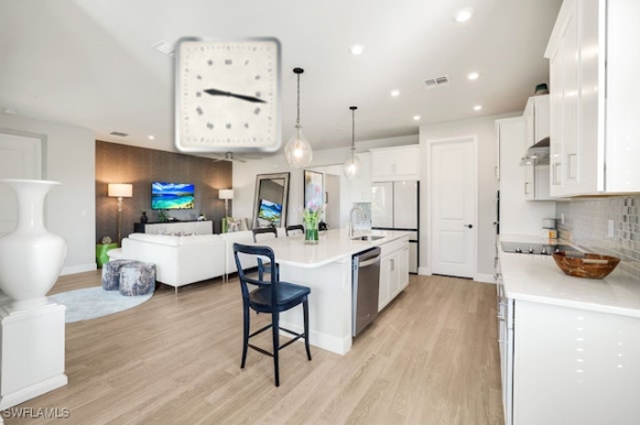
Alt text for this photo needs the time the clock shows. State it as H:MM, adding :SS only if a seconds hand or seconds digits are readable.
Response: 9:17
